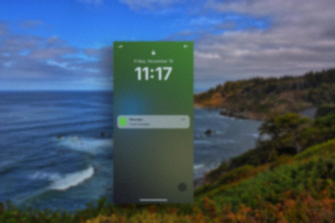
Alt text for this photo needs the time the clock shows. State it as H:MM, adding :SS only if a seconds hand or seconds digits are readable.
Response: 11:17
